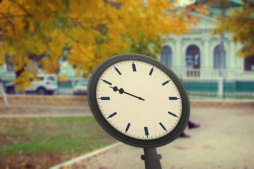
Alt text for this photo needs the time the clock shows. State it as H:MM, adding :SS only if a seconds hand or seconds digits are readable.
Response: 9:49
